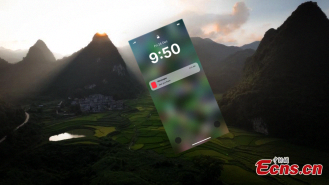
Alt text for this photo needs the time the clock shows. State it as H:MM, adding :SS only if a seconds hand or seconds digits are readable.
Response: 9:50
